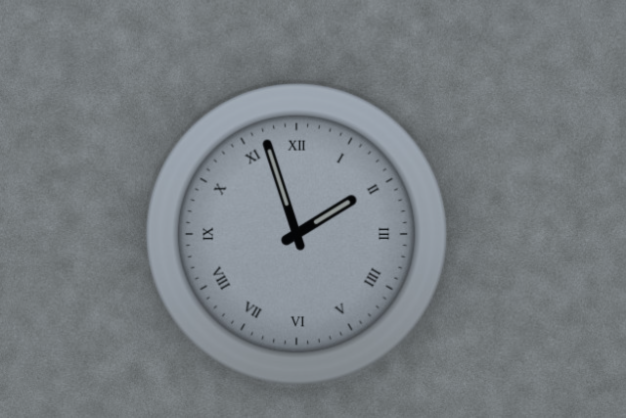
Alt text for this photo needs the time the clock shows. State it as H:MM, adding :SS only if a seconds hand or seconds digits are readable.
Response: 1:57
